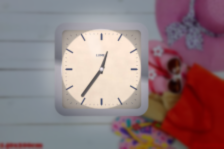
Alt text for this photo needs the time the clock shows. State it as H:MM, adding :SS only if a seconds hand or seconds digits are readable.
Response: 12:36
